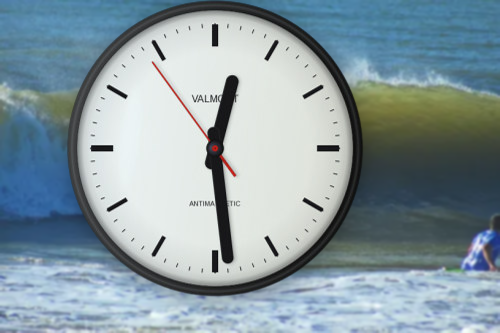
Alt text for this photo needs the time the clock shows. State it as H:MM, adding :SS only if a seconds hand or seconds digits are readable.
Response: 12:28:54
